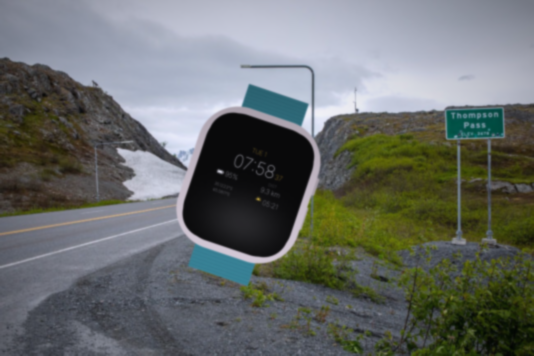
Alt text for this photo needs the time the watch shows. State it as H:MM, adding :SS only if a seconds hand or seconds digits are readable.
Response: 7:58
